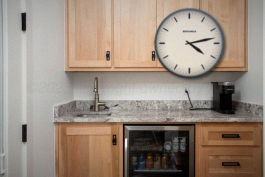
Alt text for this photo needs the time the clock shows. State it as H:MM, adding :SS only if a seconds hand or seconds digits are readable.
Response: 4:13
